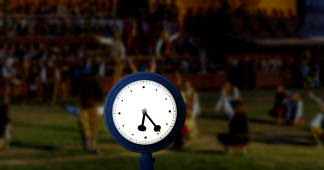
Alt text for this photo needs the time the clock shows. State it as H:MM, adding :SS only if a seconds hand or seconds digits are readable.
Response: 6:24
